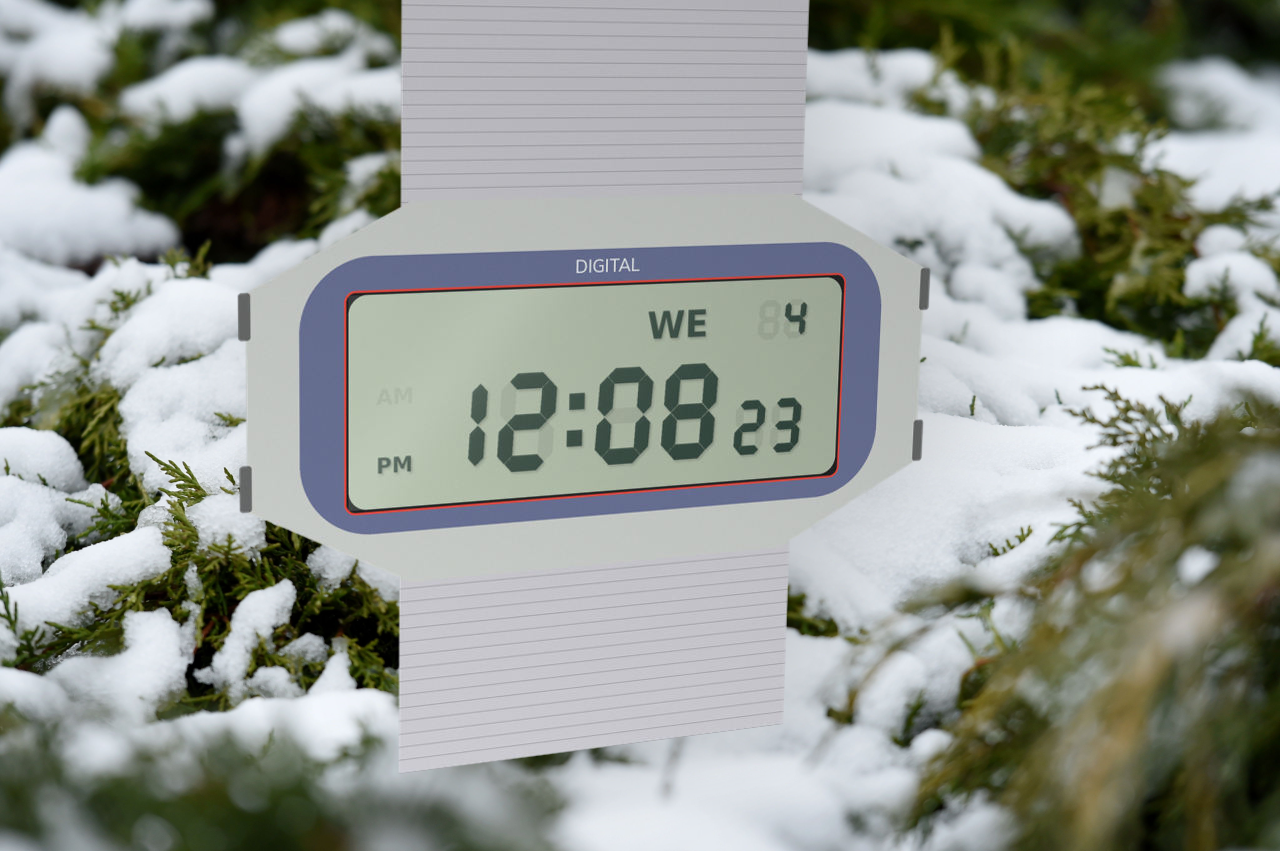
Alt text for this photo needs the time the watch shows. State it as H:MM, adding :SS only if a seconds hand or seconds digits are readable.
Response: 12:08:23
